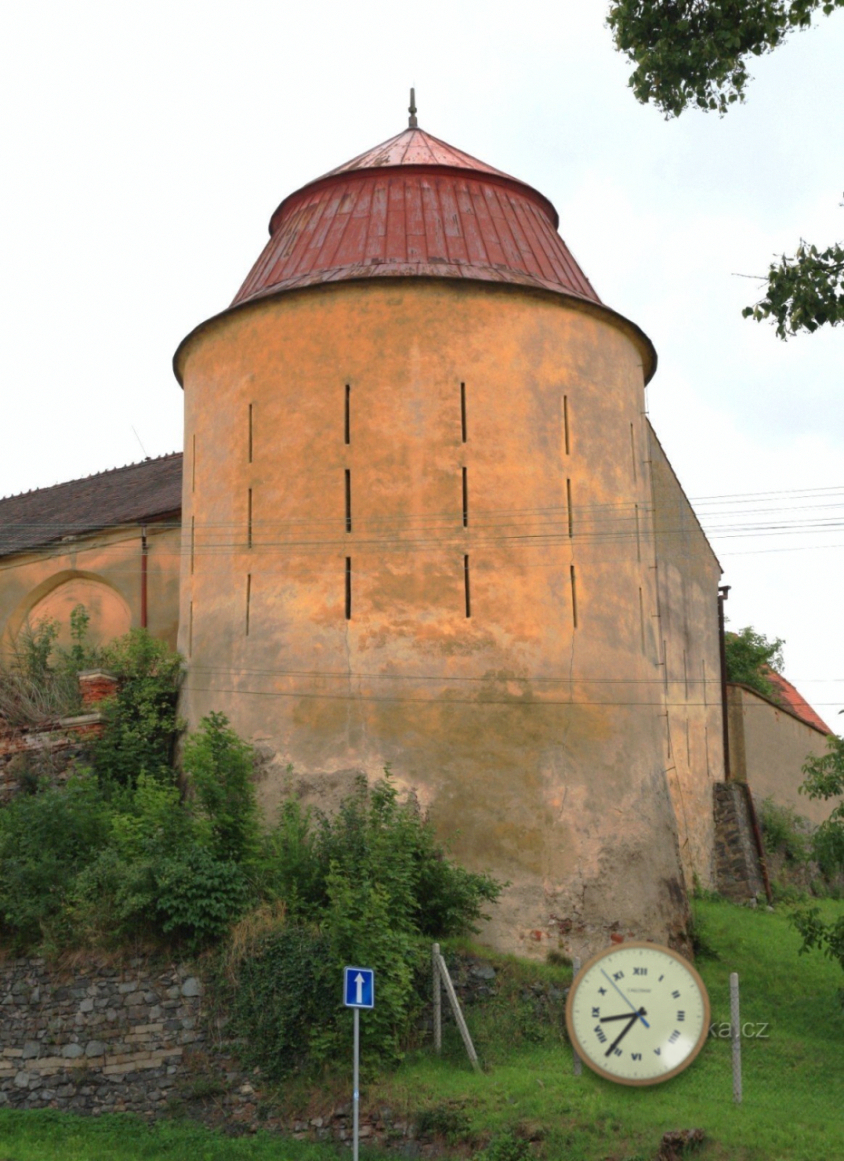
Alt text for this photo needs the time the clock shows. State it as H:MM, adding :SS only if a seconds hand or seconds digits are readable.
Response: 8:35:53
